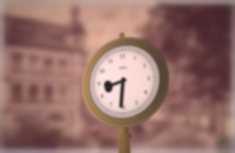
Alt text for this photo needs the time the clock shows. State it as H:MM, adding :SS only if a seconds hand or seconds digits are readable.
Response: 8:31
